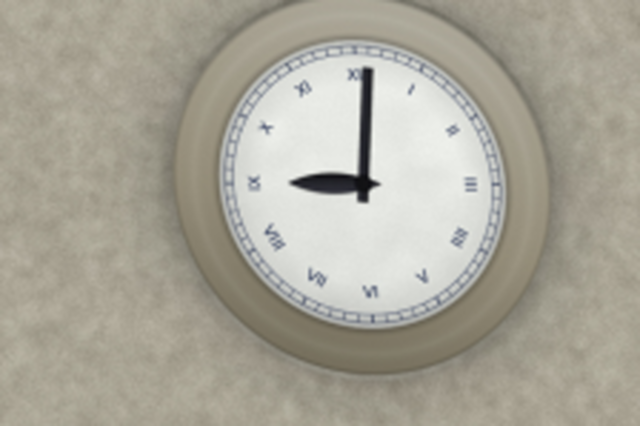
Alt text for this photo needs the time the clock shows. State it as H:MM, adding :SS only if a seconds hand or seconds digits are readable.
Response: 9:01
